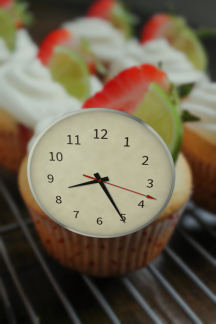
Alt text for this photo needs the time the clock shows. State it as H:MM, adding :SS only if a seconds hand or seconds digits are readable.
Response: 8:25:18
